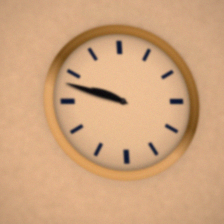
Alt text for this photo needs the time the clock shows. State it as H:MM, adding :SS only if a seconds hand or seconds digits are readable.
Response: 9:48
